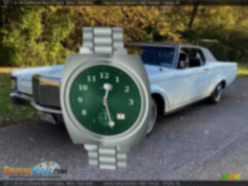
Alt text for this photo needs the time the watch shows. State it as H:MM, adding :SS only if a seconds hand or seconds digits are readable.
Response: 12:28
